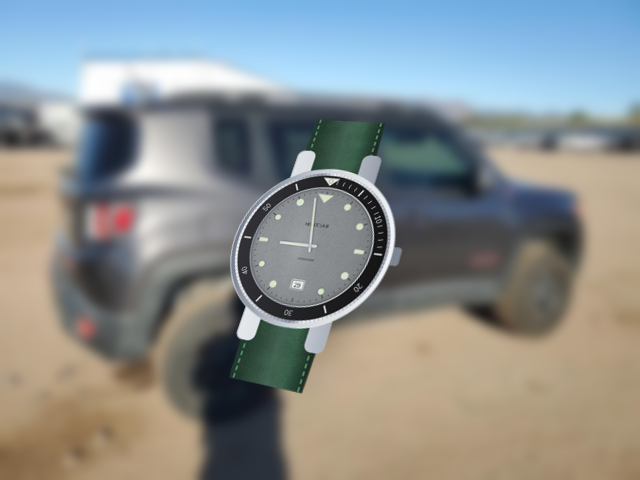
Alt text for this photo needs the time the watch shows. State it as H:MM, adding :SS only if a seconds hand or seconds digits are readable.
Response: 8:58
